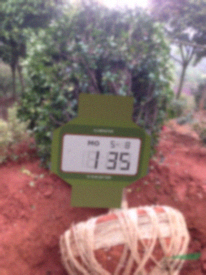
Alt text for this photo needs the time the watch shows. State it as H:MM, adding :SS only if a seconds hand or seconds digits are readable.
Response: 1:35
